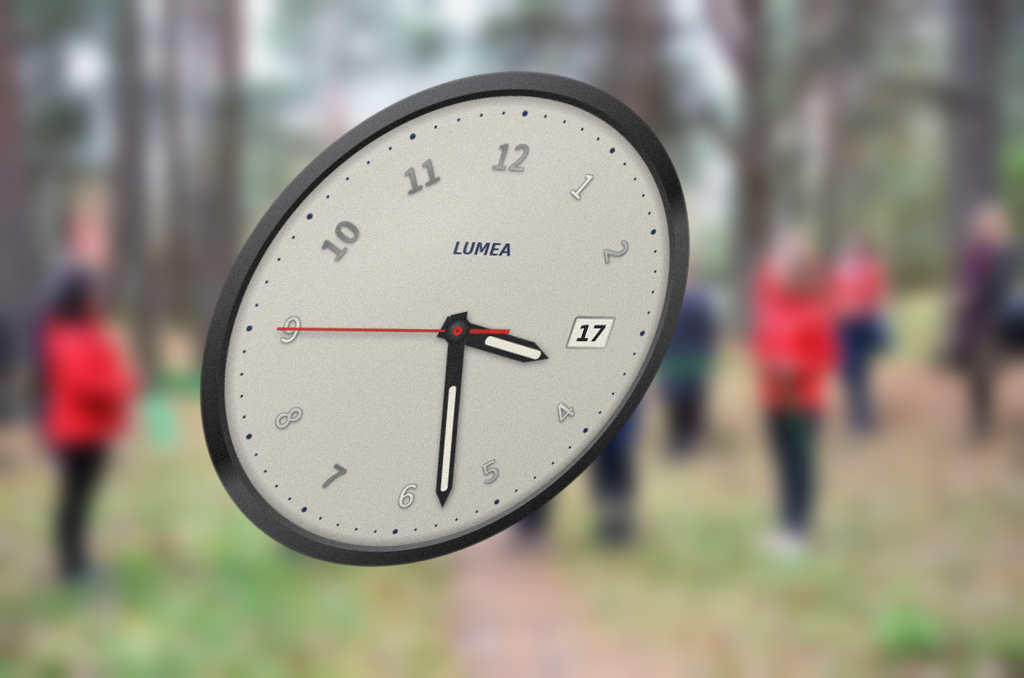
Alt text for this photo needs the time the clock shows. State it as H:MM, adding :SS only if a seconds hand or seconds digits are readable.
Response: 3:27:45
